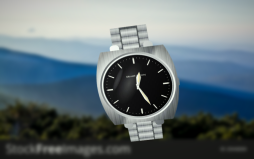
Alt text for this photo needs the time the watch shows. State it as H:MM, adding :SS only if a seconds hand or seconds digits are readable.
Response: 12:26
